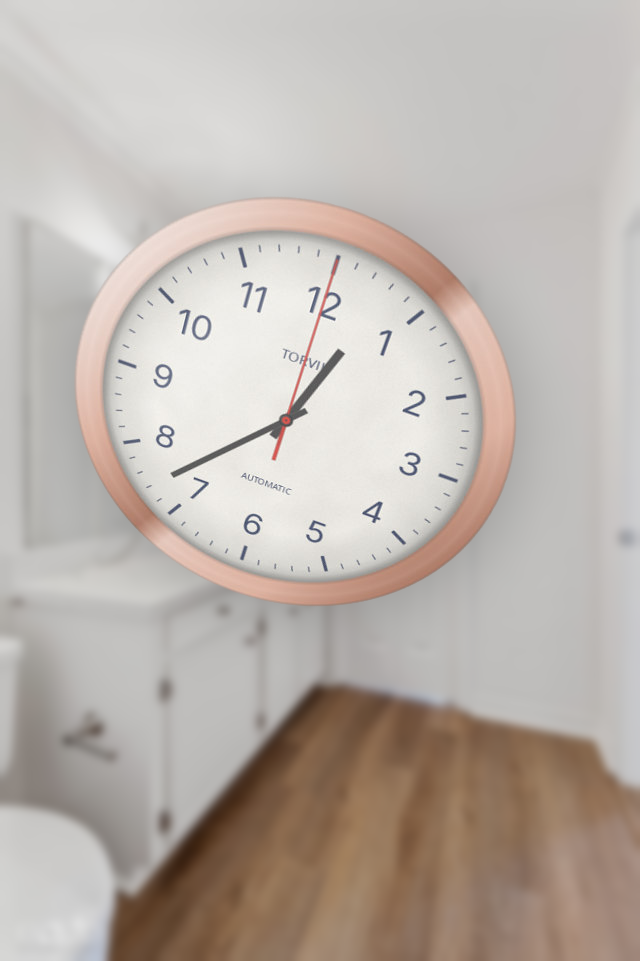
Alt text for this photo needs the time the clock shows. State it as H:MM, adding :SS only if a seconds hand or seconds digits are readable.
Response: 12:37:00
